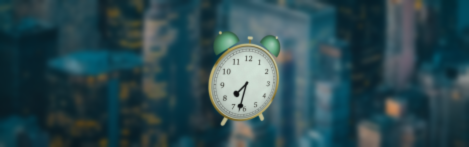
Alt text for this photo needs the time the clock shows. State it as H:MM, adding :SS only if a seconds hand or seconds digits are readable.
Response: 7:32
